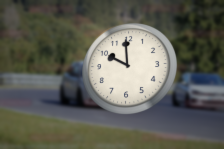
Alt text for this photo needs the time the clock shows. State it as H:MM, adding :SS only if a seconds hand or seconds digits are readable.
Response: 9:59
